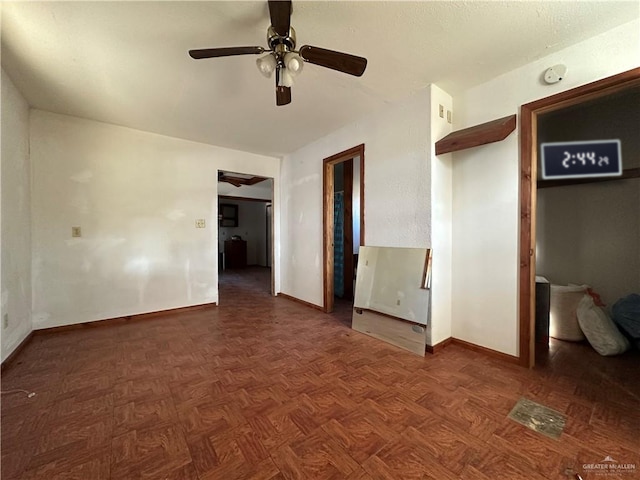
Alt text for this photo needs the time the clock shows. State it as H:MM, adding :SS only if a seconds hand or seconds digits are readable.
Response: 2:44
